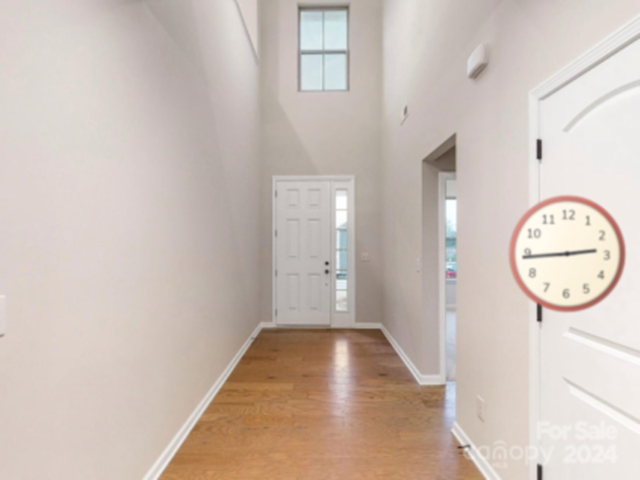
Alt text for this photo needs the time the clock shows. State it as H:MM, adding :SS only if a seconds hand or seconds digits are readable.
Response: 2:44
